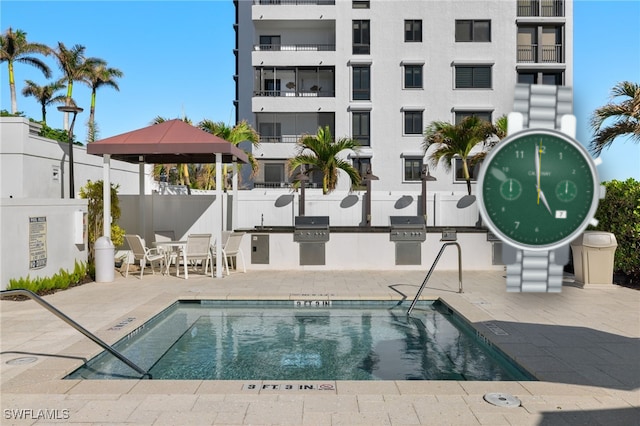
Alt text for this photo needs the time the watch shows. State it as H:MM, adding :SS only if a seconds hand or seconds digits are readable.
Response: 4:59
